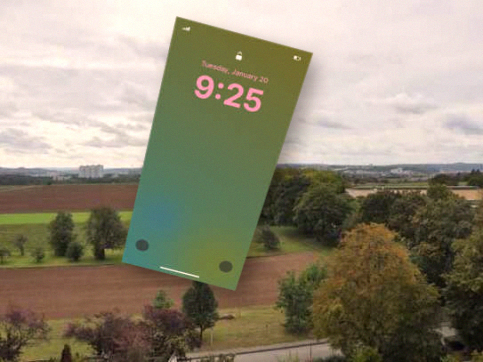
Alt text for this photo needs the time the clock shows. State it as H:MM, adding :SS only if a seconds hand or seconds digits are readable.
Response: 9:25
